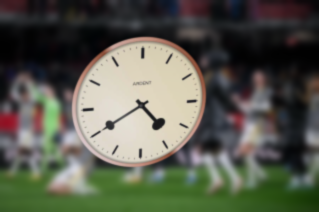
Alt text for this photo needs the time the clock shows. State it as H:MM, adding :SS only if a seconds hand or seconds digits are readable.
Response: 4:40
